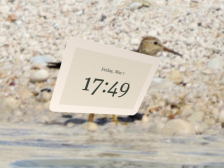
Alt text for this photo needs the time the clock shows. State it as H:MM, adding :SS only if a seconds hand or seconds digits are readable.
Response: 17:49
